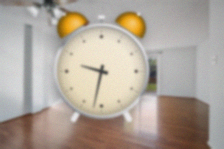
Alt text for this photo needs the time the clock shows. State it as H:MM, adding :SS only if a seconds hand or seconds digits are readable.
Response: 9:32
